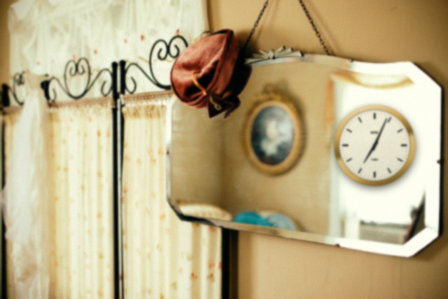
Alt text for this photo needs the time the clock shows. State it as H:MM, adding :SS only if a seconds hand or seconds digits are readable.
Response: 7:04
